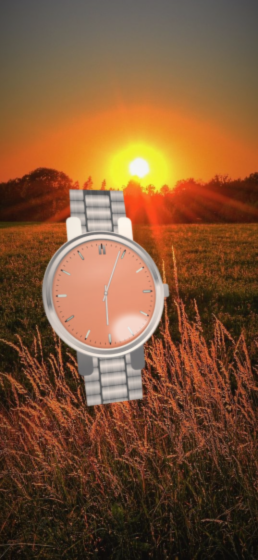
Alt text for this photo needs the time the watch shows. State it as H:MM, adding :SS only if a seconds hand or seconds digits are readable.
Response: 6:04
